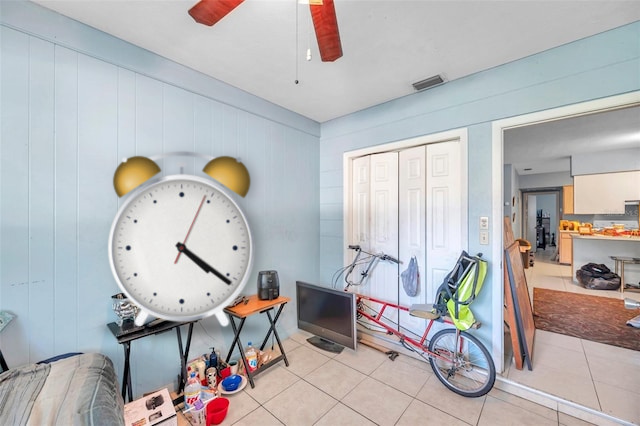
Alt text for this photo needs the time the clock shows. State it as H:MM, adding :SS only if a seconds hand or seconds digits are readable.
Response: 4:21:04
